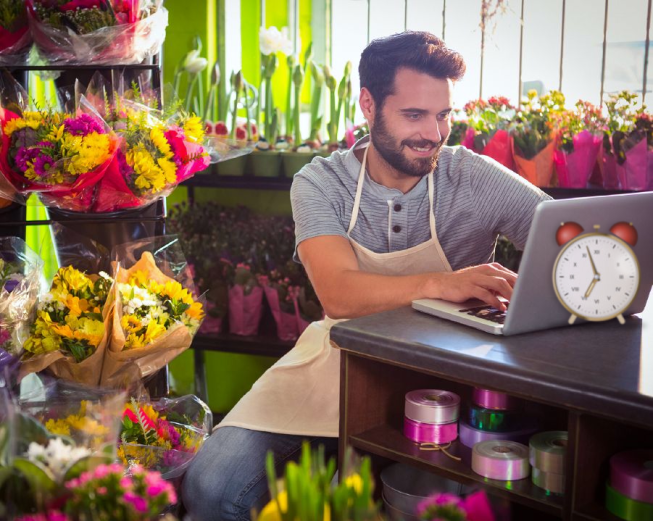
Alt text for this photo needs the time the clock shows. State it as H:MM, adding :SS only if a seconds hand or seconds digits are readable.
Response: 6:57
